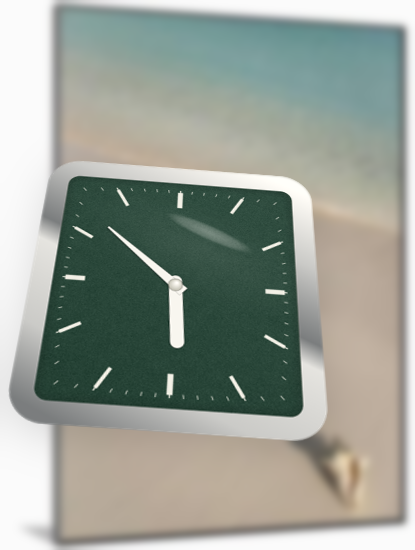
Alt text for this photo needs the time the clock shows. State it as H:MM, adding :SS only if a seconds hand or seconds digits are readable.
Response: 5:52
